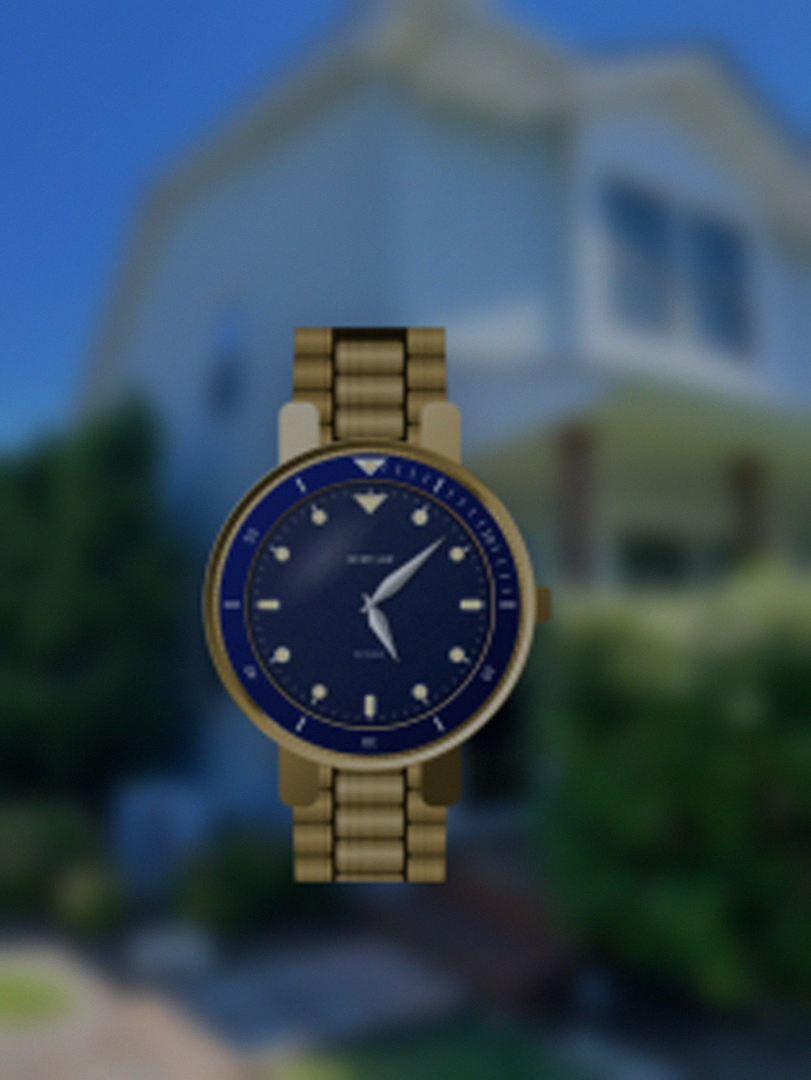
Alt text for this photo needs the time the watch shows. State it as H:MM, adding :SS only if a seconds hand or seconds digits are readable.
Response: 5:08
